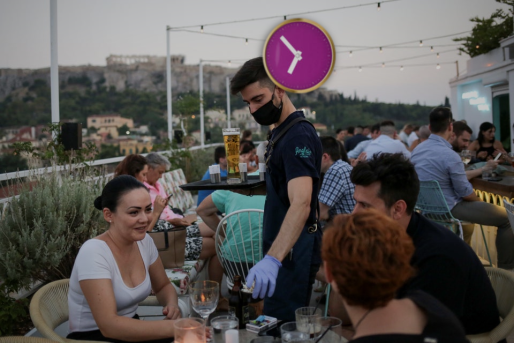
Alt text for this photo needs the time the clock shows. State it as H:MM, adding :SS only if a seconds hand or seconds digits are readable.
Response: 6:53
